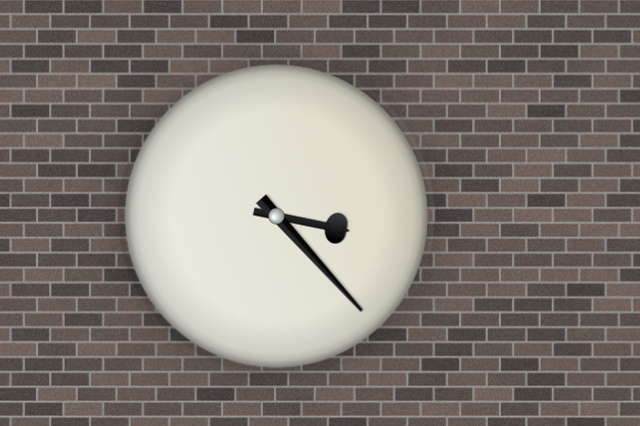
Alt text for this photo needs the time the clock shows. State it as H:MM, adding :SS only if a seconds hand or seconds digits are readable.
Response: 3:23
